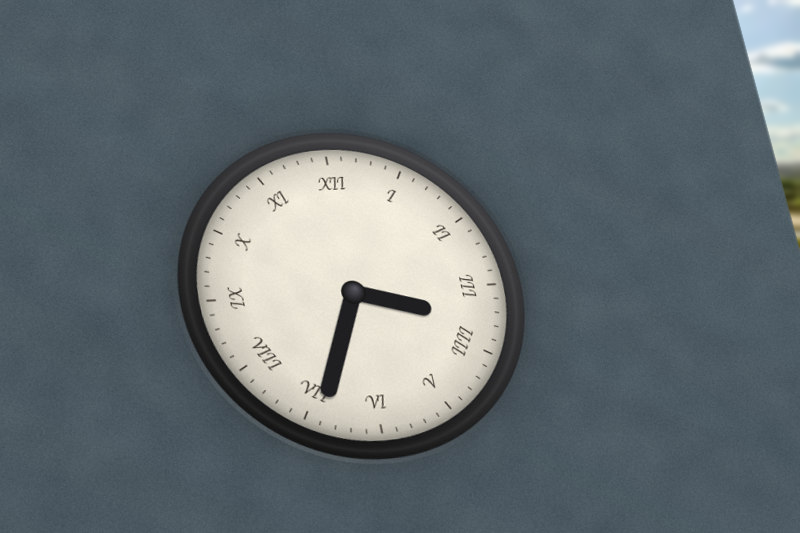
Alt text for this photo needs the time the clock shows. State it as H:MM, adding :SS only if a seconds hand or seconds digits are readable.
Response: 3:34
